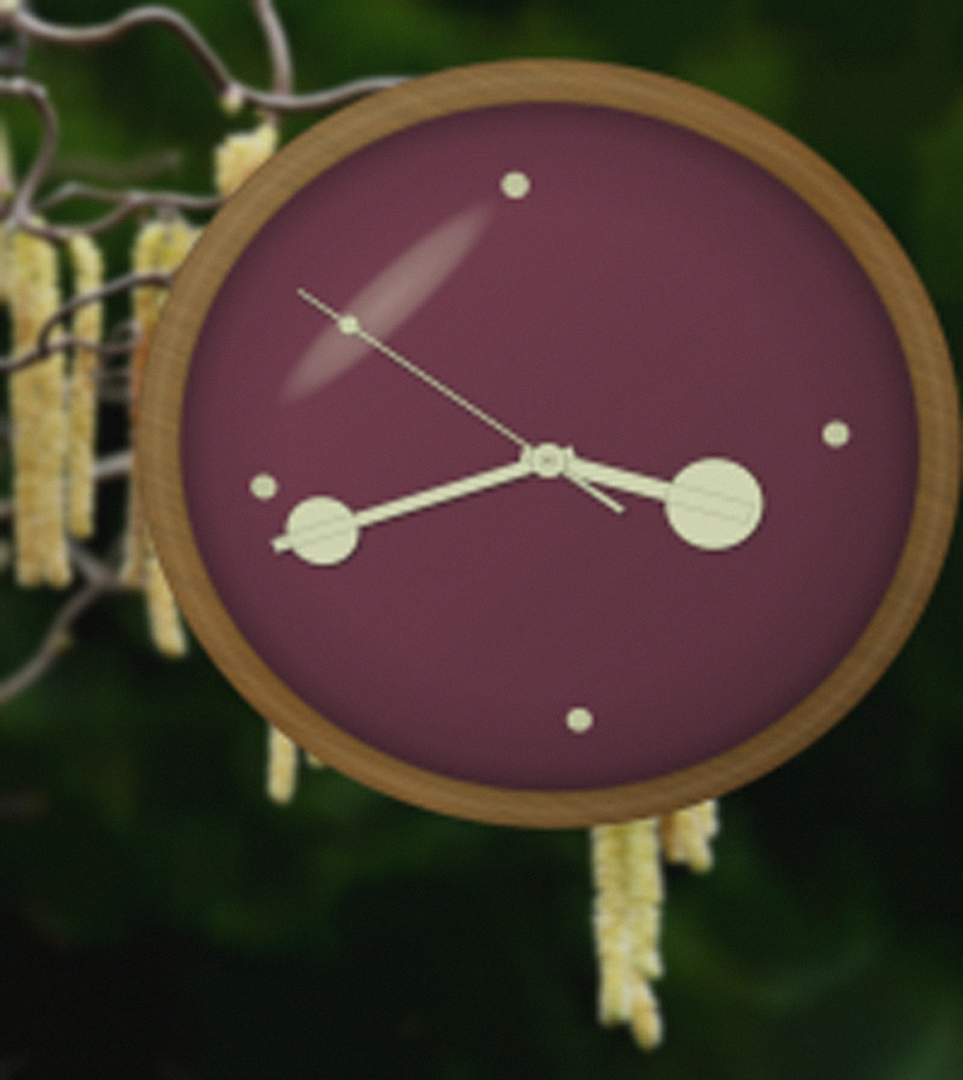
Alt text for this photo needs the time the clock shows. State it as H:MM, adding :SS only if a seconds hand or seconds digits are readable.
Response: 3:42:52
